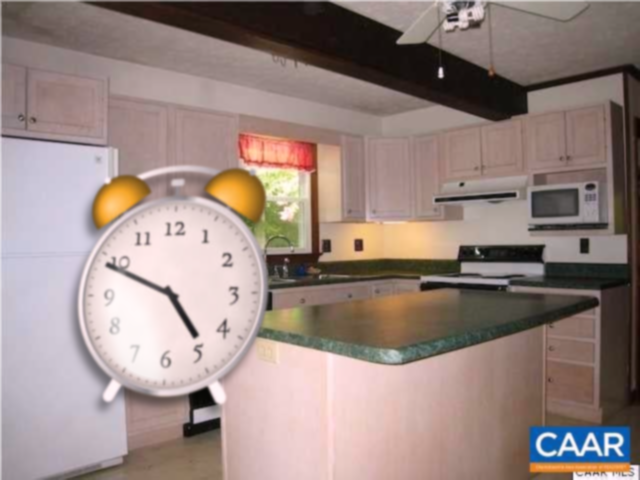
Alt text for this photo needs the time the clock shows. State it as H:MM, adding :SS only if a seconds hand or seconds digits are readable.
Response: 4:49
